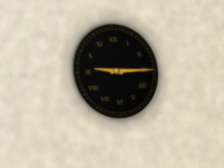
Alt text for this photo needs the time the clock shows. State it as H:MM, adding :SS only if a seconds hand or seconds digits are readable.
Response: 9:15
